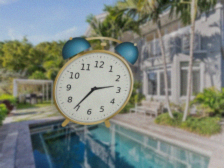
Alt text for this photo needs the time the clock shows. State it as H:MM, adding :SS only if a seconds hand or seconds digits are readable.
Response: 2:36
